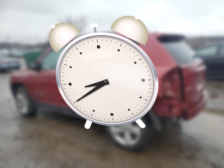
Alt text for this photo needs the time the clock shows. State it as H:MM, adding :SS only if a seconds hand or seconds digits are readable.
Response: 8:40
